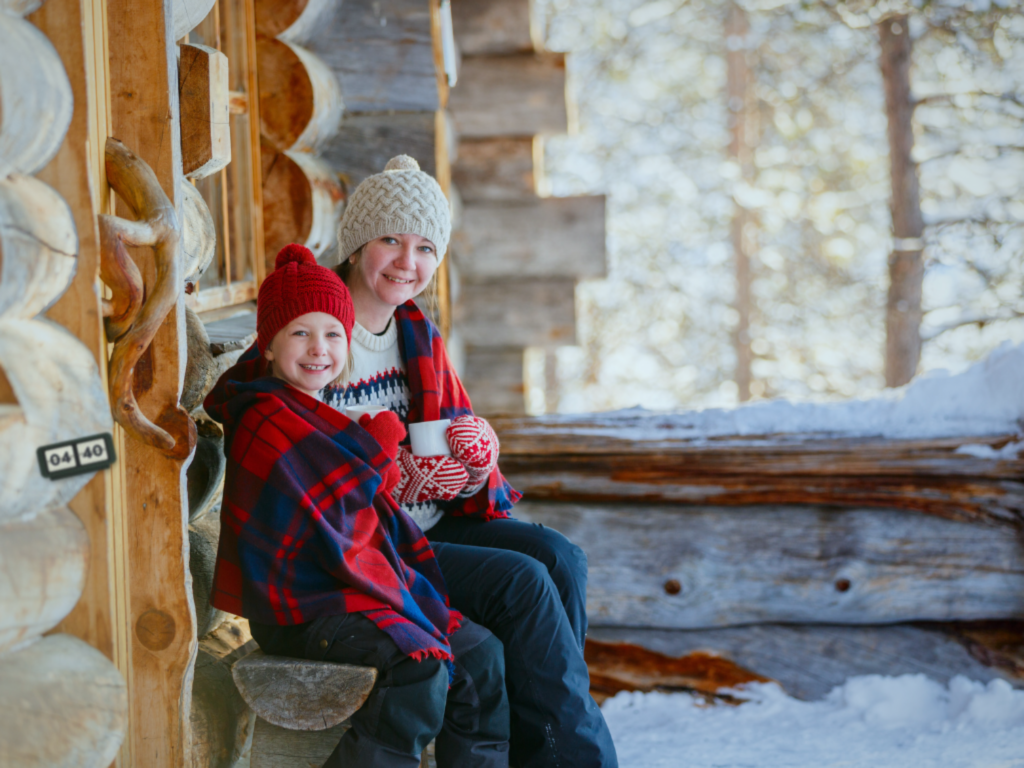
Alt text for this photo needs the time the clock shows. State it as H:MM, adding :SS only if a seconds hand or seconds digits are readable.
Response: 4:40
